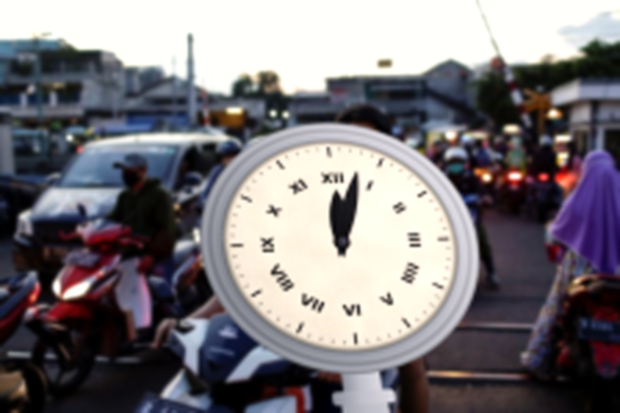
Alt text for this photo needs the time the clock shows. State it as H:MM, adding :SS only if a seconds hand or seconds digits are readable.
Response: 12:03
